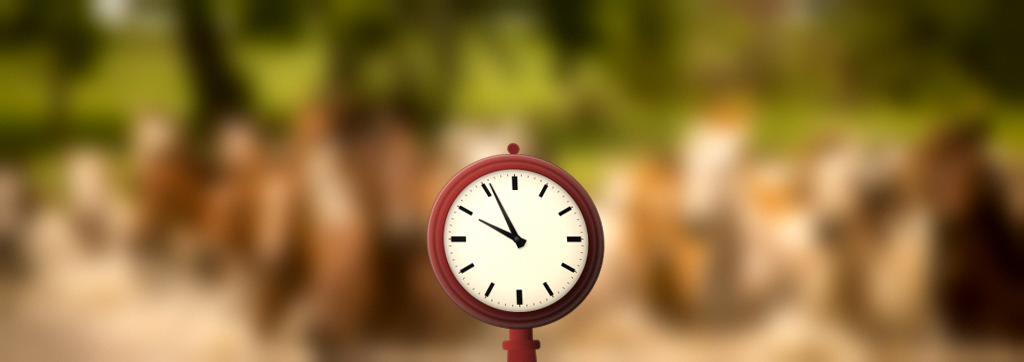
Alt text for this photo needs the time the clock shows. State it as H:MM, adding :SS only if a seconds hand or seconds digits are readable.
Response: 9:56
